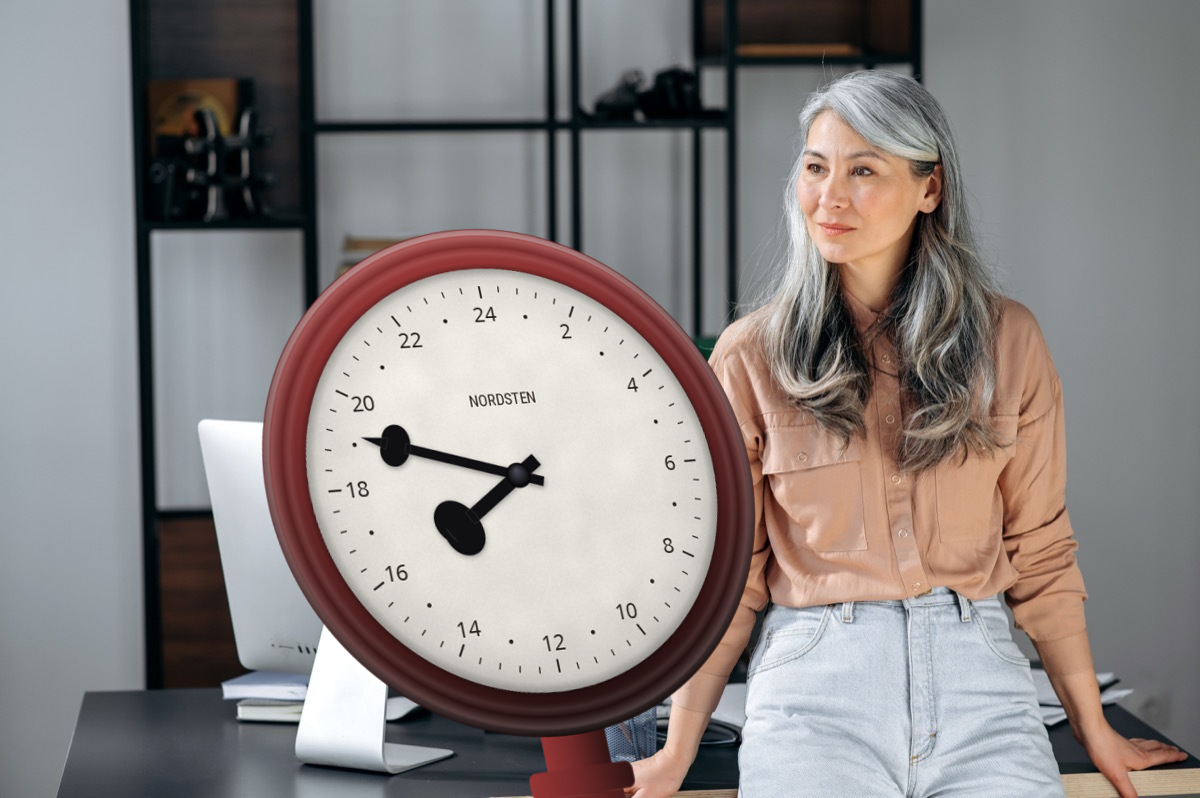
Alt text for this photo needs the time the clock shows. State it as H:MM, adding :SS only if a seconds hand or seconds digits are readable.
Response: 15:48
